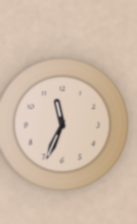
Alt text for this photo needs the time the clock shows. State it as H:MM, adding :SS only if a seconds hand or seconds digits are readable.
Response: 11:34
